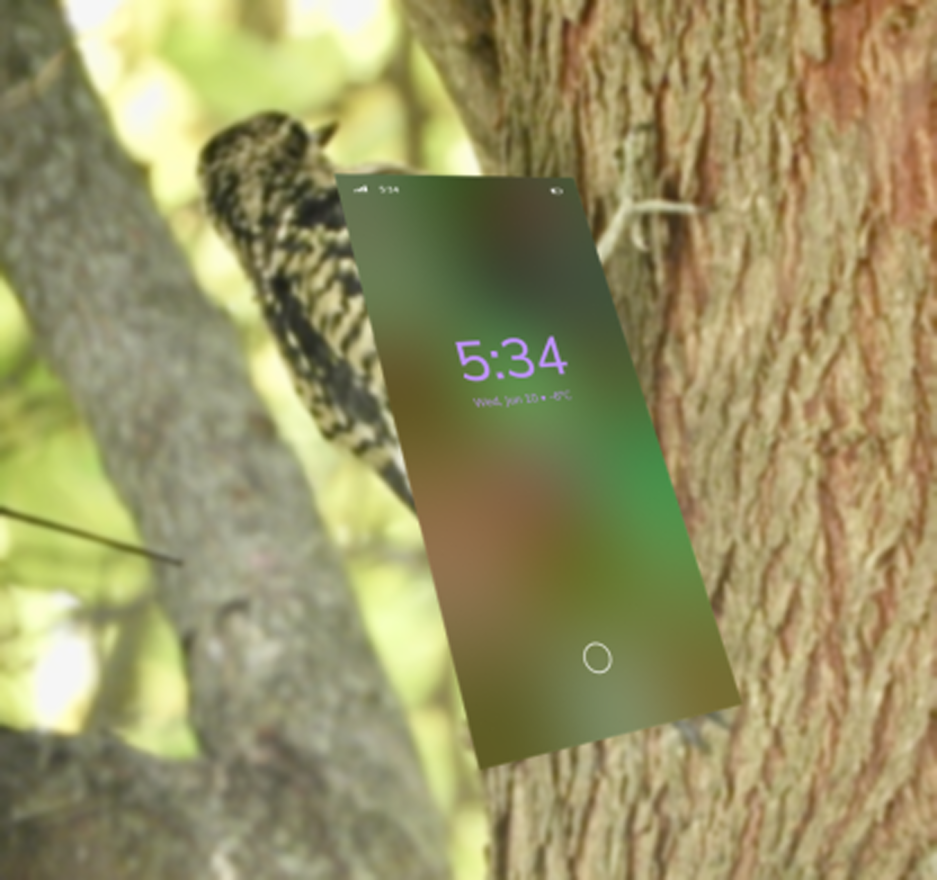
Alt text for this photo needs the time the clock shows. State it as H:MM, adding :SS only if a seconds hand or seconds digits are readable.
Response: 5:34
